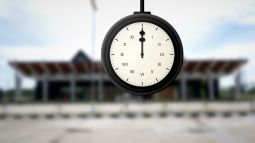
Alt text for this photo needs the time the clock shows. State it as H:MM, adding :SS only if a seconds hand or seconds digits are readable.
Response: 12:00
